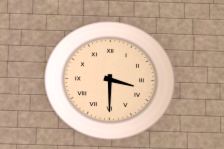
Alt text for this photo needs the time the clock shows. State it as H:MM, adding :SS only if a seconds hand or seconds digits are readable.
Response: 3:30
